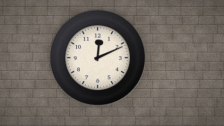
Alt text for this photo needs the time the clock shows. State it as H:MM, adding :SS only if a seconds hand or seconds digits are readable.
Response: 12:11
